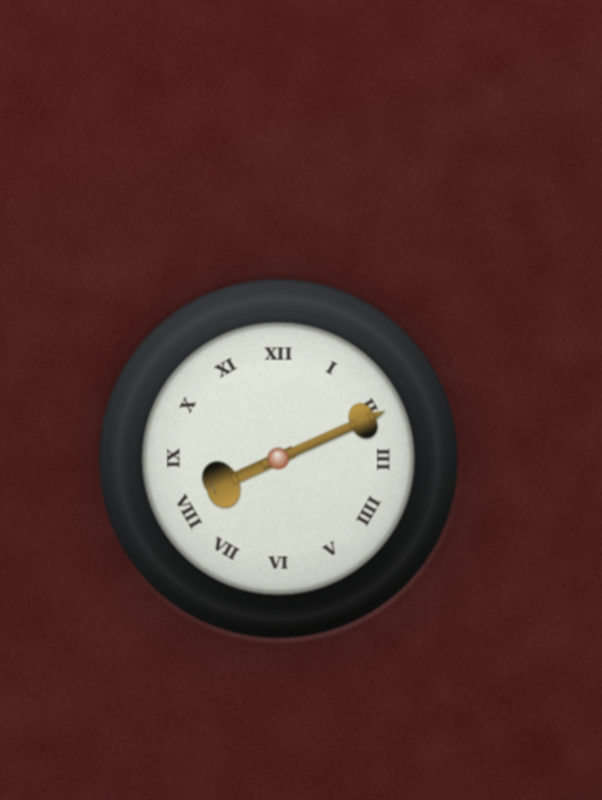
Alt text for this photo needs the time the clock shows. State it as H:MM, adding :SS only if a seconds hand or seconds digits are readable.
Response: 8:11
